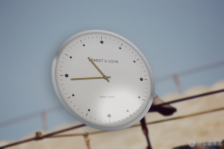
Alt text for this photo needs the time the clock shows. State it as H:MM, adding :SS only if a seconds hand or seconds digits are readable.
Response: 10:44
